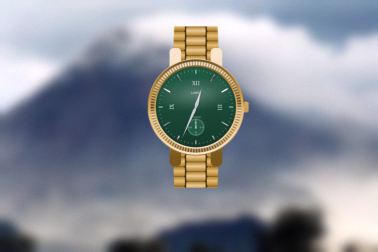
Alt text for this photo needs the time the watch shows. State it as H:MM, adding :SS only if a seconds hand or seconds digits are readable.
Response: 12:34
